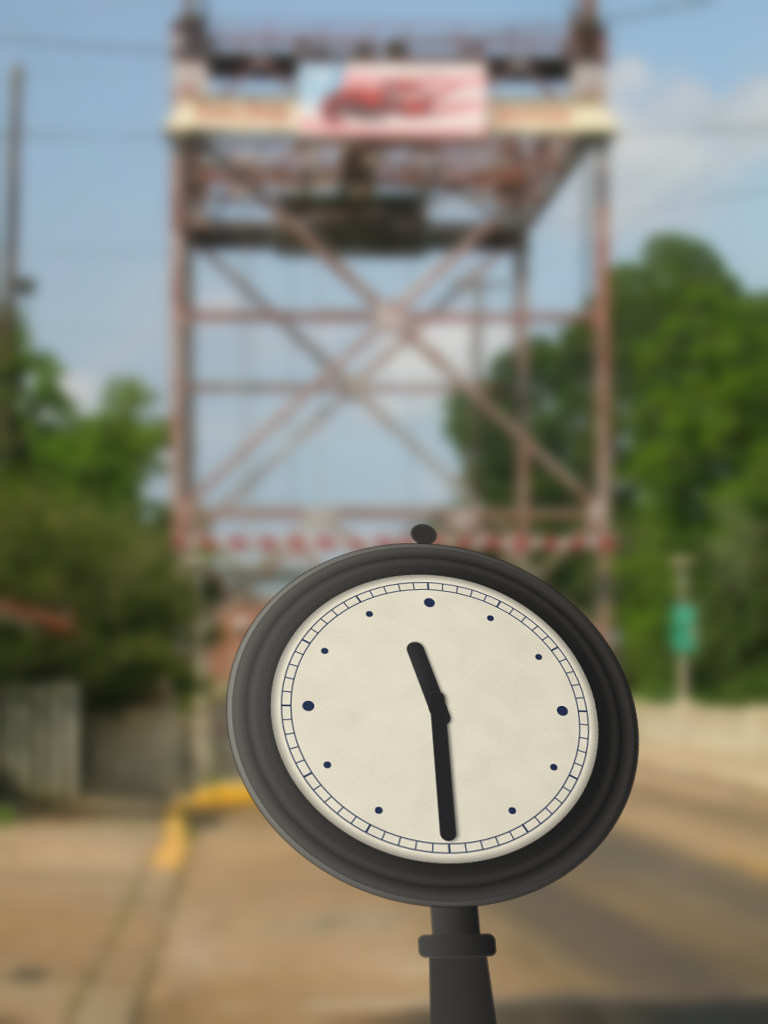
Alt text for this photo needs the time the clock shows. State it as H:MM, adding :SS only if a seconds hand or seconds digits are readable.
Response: 11:30
